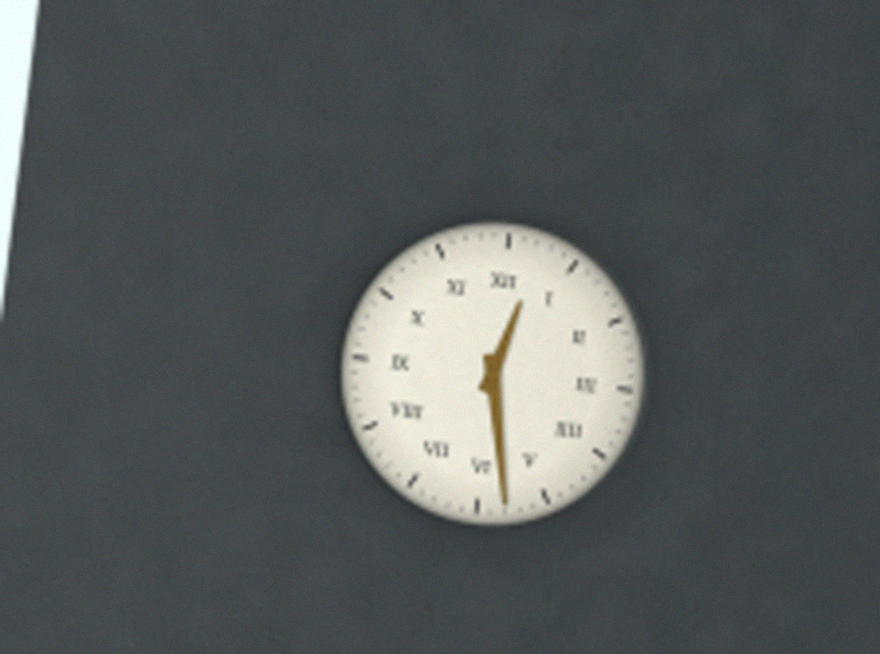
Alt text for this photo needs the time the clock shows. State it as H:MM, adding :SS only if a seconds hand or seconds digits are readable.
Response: 12:28
